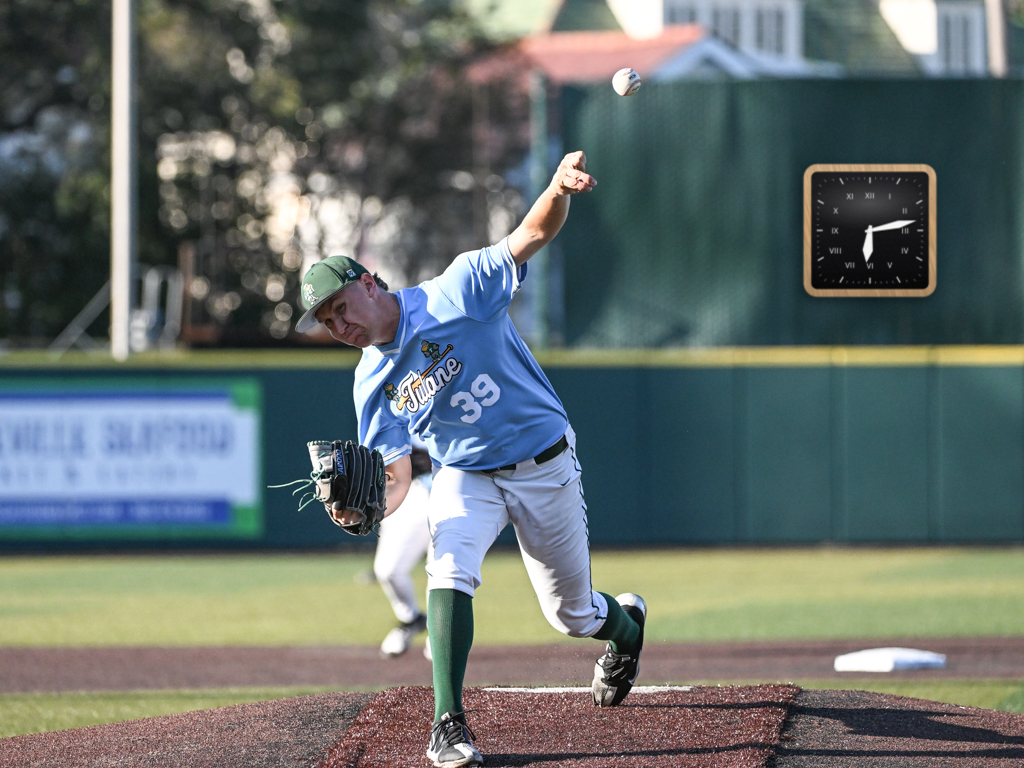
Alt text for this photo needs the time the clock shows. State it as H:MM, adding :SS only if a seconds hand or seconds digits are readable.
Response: 6:13
